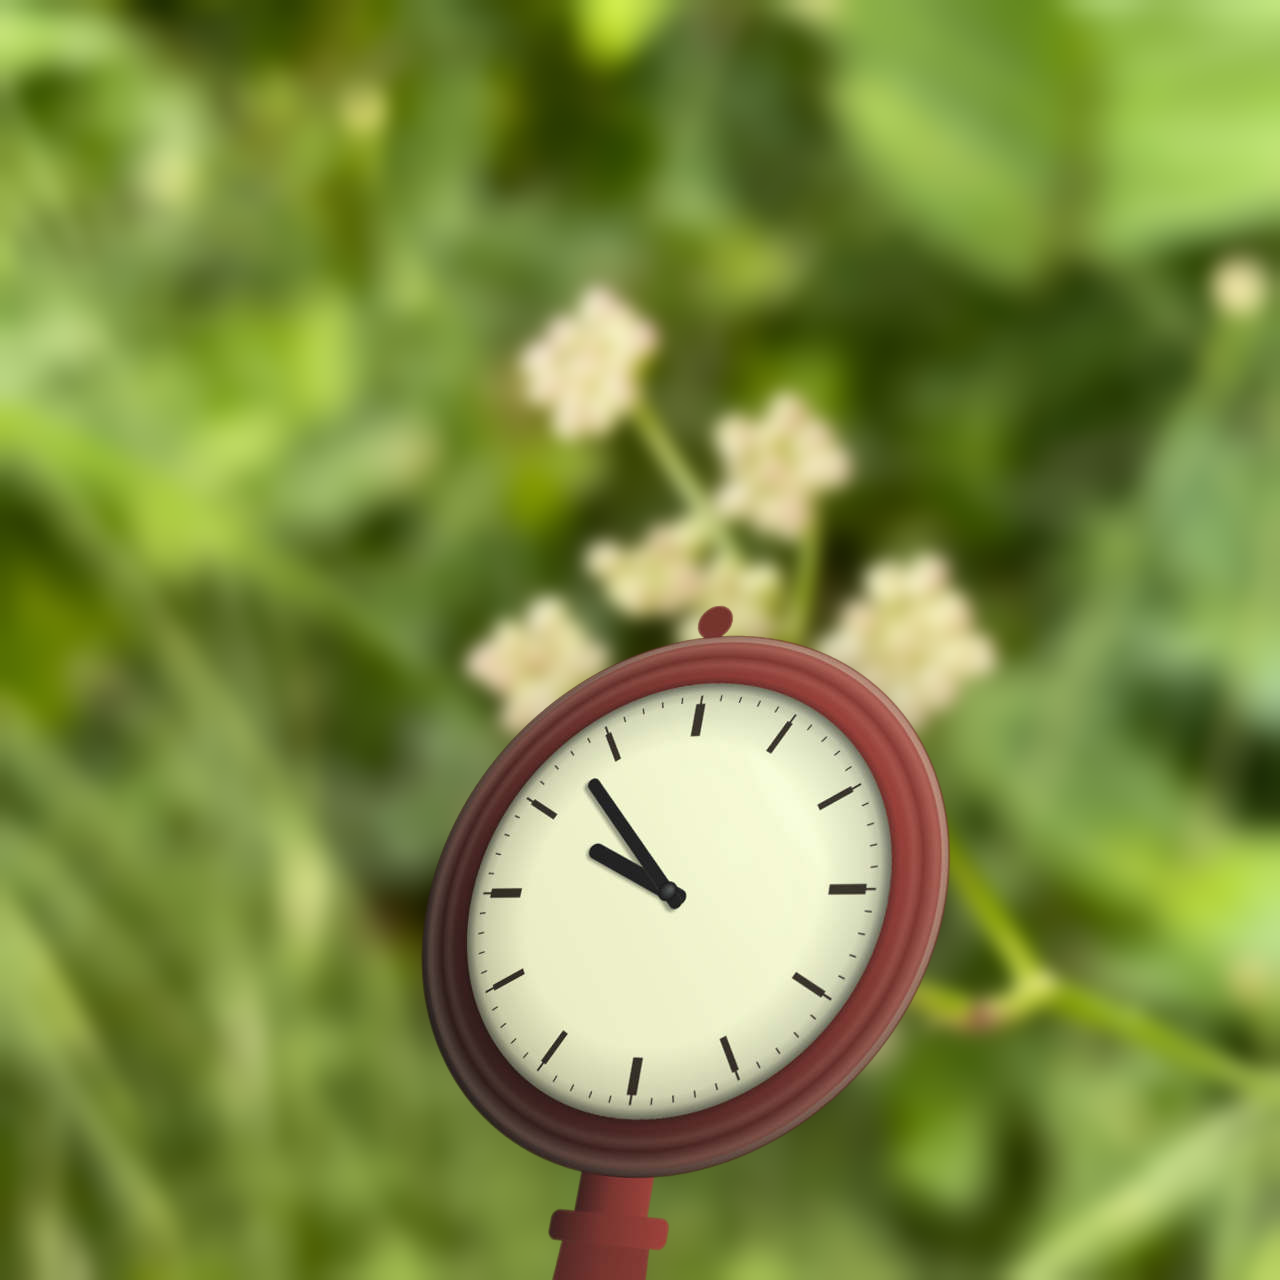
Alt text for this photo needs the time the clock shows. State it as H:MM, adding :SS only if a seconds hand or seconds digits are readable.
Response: 9:53
